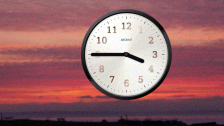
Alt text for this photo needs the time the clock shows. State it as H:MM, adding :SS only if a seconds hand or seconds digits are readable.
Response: 3:45
